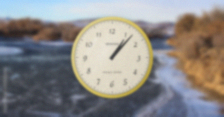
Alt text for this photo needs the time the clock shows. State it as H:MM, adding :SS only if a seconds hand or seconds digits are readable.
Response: 1:07
